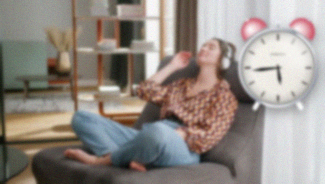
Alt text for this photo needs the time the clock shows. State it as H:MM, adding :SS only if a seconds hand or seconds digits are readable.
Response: 5:44
